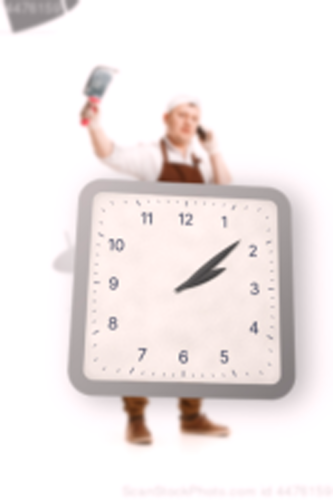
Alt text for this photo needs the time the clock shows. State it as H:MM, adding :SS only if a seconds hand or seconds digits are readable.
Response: 2:08
